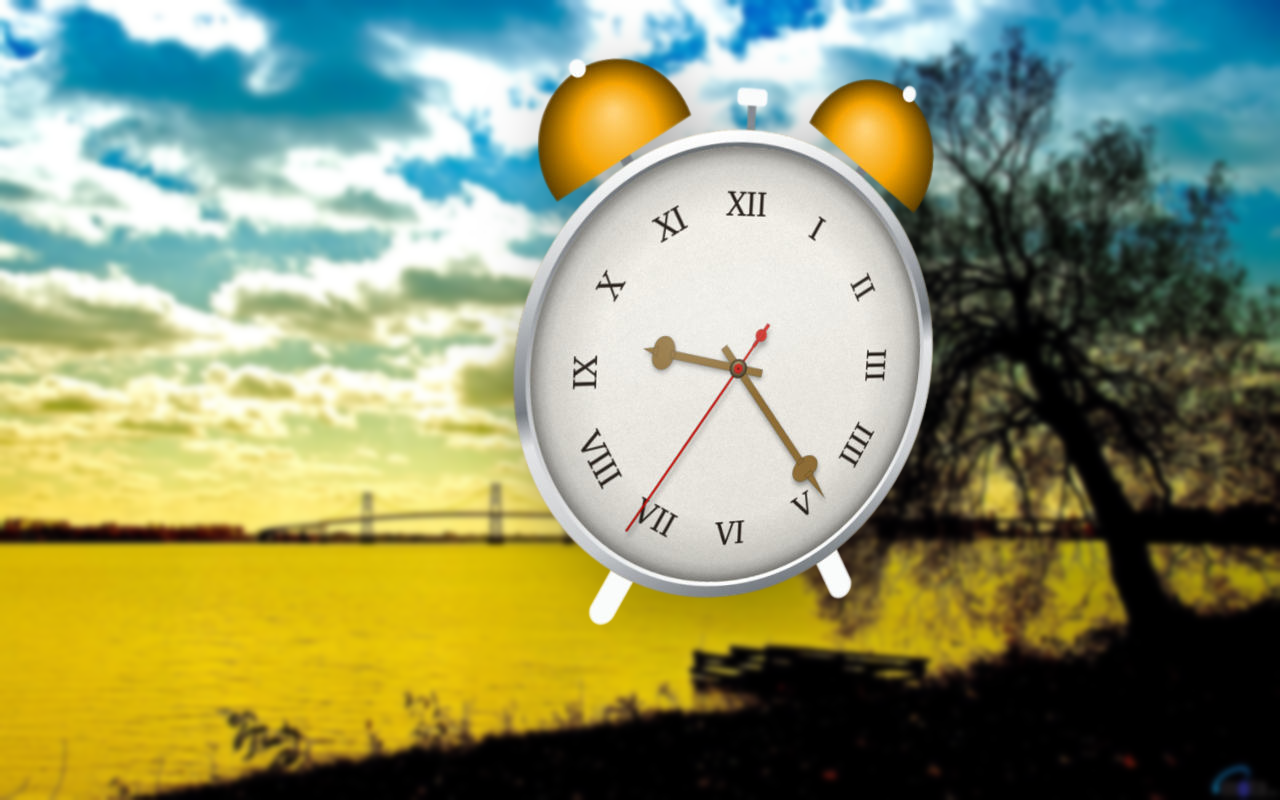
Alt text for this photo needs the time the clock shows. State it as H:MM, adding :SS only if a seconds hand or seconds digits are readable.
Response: 9:23:36
